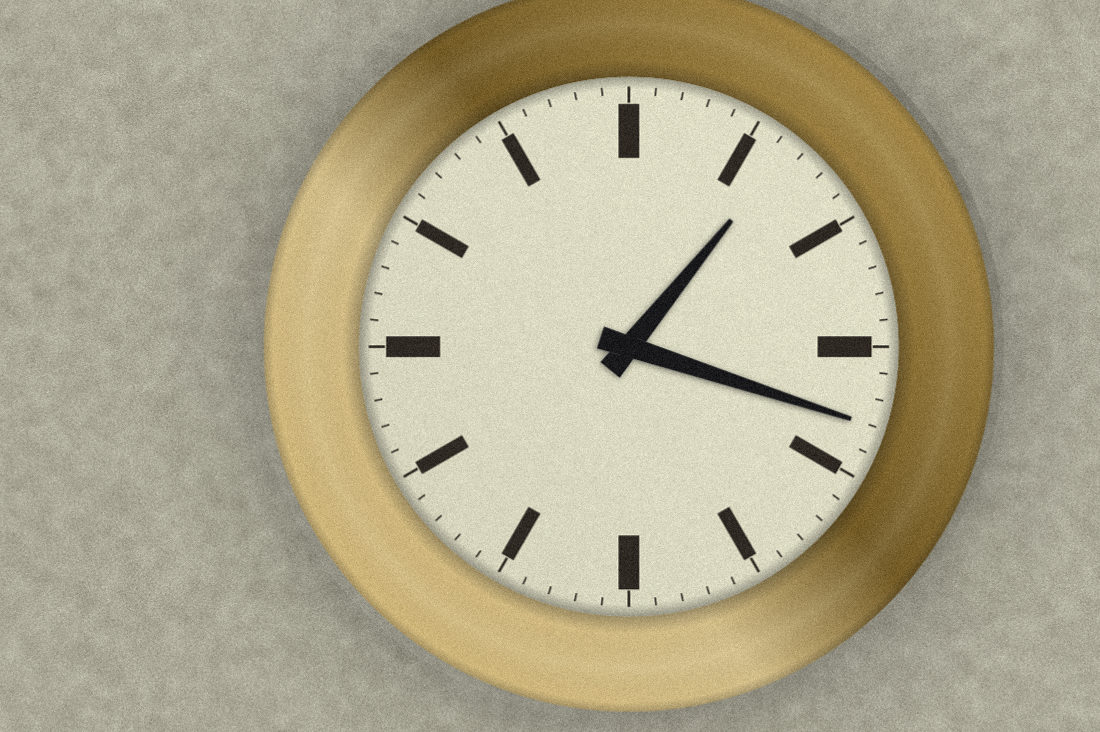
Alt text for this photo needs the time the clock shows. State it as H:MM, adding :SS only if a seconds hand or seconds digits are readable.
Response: 1:18
